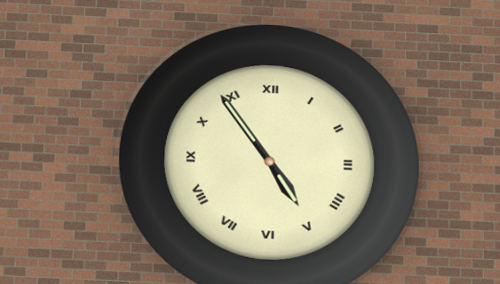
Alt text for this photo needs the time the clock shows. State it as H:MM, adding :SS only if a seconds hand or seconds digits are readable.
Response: 4:54
